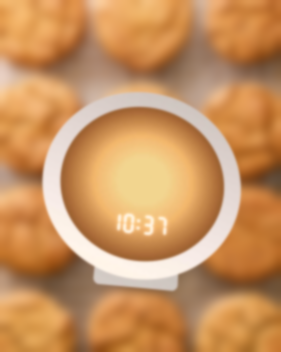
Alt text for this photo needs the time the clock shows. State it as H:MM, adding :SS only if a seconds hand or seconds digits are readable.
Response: 10:37
